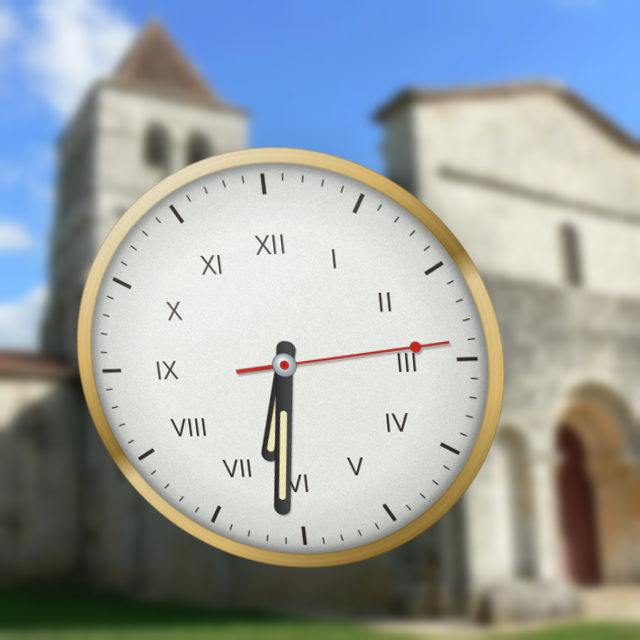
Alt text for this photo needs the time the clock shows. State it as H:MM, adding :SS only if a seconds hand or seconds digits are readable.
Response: 6:31:14
